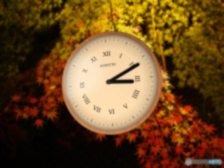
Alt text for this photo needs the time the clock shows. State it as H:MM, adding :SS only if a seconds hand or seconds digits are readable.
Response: 3:11
